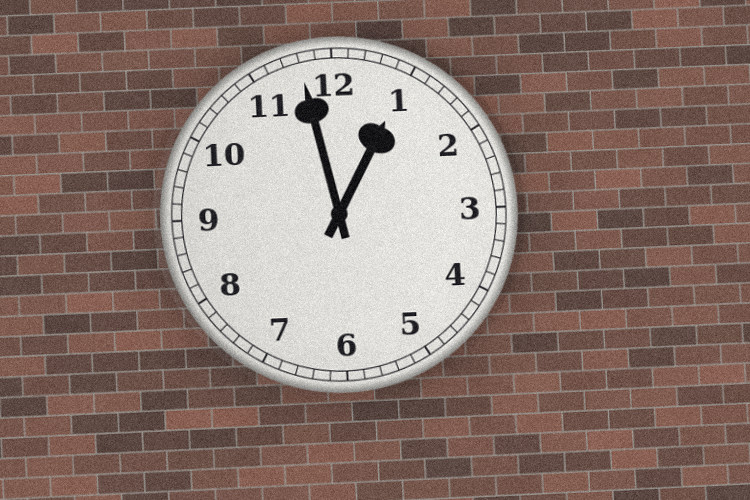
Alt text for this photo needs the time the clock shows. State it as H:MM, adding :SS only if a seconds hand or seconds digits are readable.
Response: 12:58
